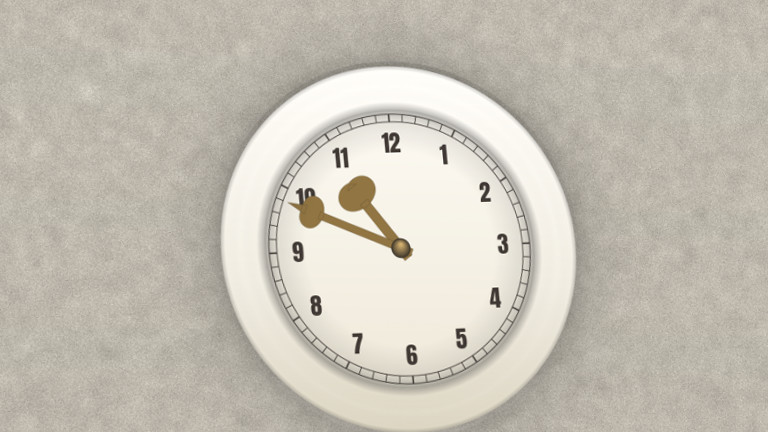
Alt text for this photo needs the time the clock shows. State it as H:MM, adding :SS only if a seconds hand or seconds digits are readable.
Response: 10:49
